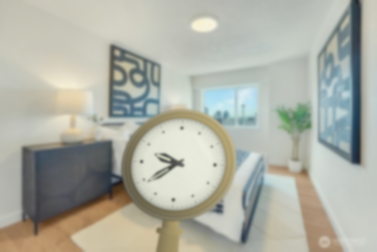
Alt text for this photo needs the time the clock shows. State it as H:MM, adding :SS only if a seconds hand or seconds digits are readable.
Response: 9:39
